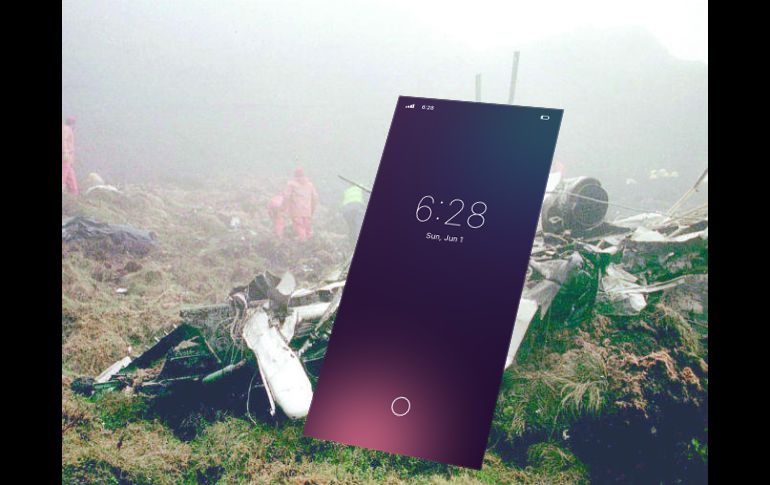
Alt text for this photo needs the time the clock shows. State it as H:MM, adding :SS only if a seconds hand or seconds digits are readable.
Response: 6:28
